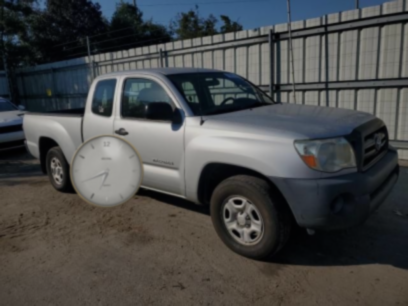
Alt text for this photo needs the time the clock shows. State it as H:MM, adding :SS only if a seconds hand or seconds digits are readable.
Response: 6:41
